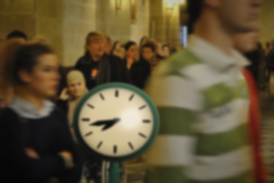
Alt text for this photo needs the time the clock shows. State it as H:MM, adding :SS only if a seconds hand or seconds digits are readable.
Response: 7:43
